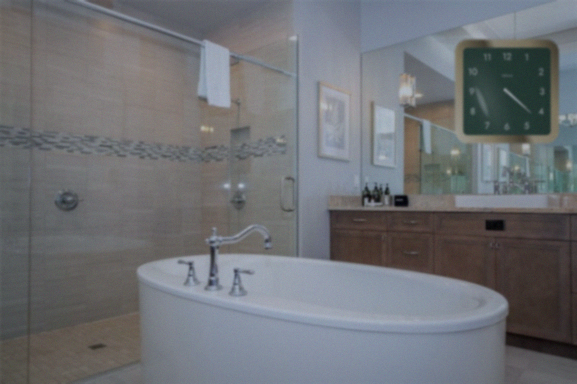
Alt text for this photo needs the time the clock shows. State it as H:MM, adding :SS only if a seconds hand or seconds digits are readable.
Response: 4:22
